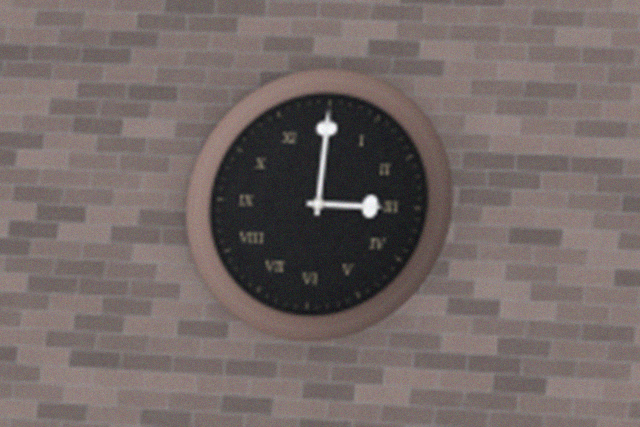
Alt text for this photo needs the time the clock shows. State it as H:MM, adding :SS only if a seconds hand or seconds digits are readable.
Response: 3:00
